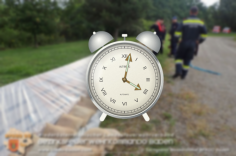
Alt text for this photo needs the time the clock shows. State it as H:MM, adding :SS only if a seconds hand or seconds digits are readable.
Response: 4:02
